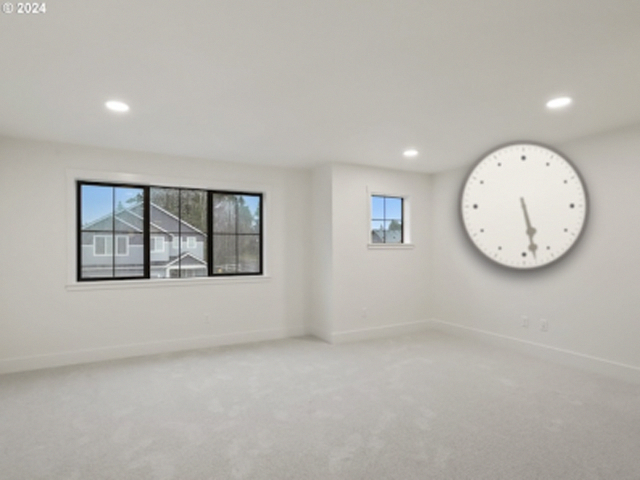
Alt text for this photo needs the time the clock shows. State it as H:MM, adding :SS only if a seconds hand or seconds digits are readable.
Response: 5:28
